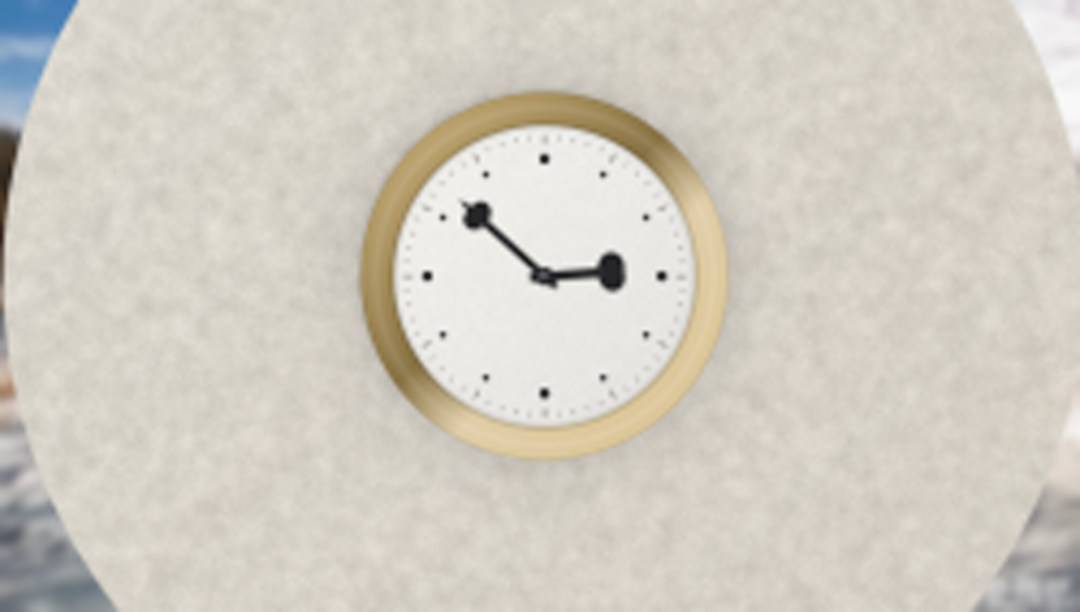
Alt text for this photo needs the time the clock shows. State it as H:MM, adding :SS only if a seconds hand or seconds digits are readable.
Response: 2:52
